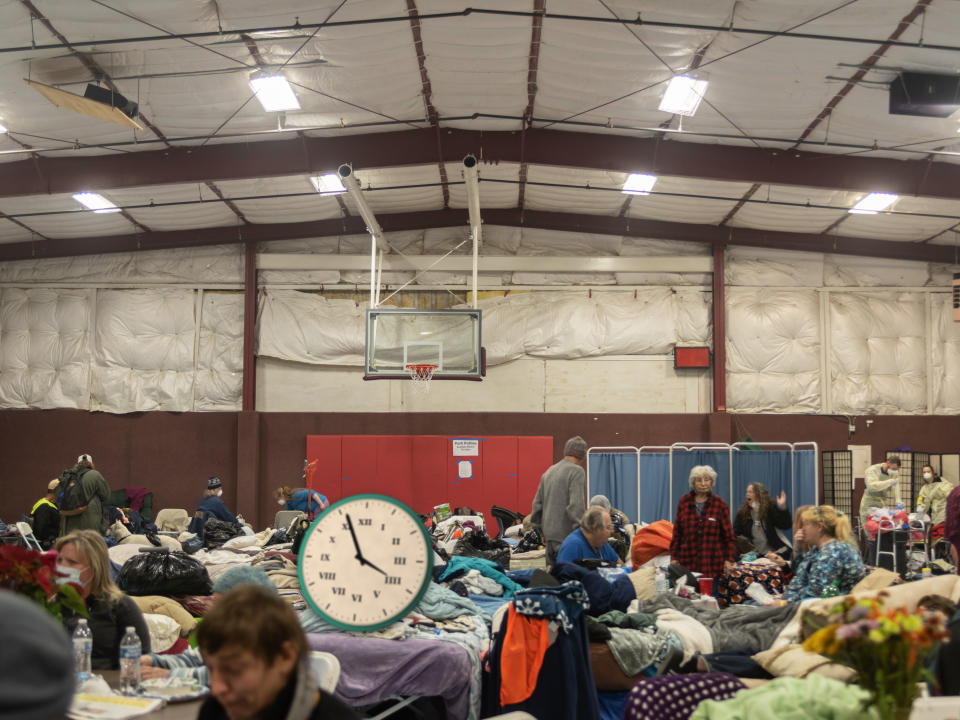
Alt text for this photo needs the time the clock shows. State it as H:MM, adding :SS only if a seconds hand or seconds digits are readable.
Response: 3:56
